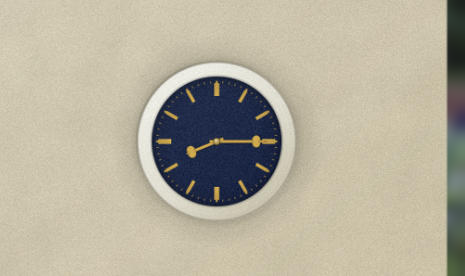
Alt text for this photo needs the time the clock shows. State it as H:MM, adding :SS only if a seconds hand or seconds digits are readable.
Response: 8:15
